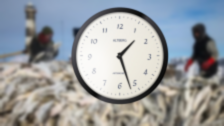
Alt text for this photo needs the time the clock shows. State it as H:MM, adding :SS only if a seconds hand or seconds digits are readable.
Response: 1:27
